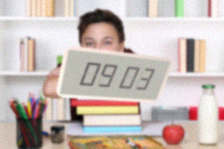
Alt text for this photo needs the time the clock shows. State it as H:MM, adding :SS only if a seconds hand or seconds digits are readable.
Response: 9:03
